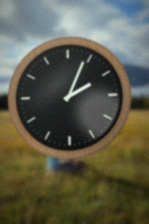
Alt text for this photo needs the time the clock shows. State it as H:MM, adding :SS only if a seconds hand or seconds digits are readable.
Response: 2:04
